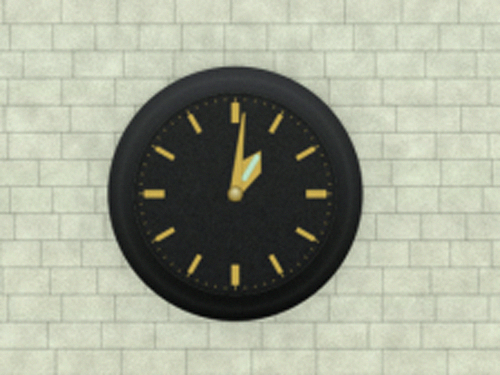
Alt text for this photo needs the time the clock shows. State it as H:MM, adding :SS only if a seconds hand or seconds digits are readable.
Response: 1:01
